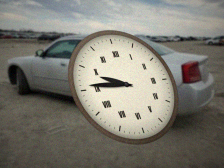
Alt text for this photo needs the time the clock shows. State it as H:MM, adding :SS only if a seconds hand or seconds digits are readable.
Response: 9:46
